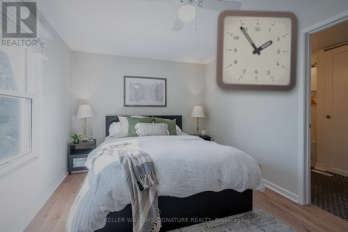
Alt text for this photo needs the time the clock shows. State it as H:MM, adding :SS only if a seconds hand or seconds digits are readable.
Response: 1:54
